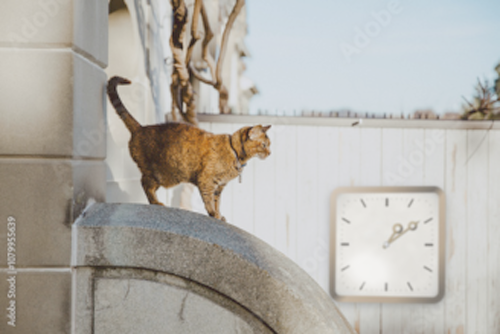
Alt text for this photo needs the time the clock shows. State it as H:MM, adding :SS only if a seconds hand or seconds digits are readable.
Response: 1:09
